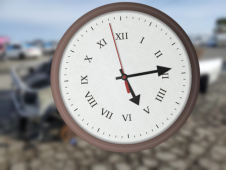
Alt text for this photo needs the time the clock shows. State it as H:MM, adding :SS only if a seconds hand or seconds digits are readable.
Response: 5:13:58
